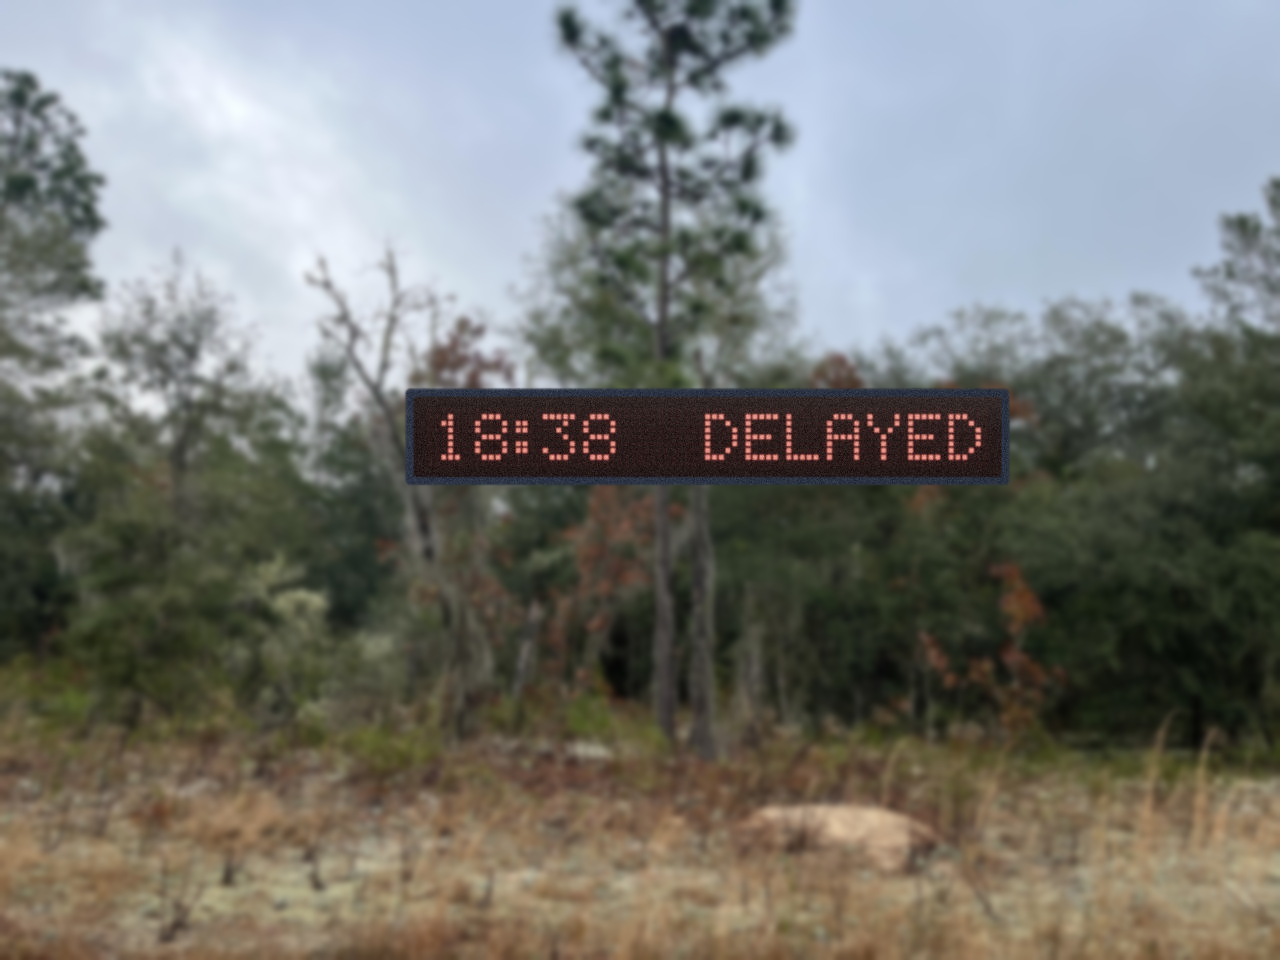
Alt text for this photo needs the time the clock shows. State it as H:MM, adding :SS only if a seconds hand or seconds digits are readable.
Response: 18:38
